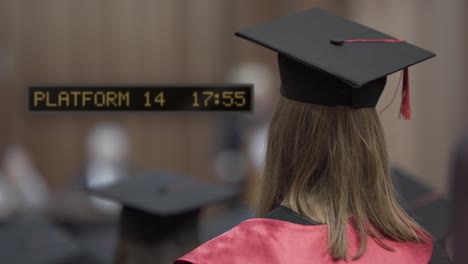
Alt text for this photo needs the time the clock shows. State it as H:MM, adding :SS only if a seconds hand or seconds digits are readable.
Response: 17:55
